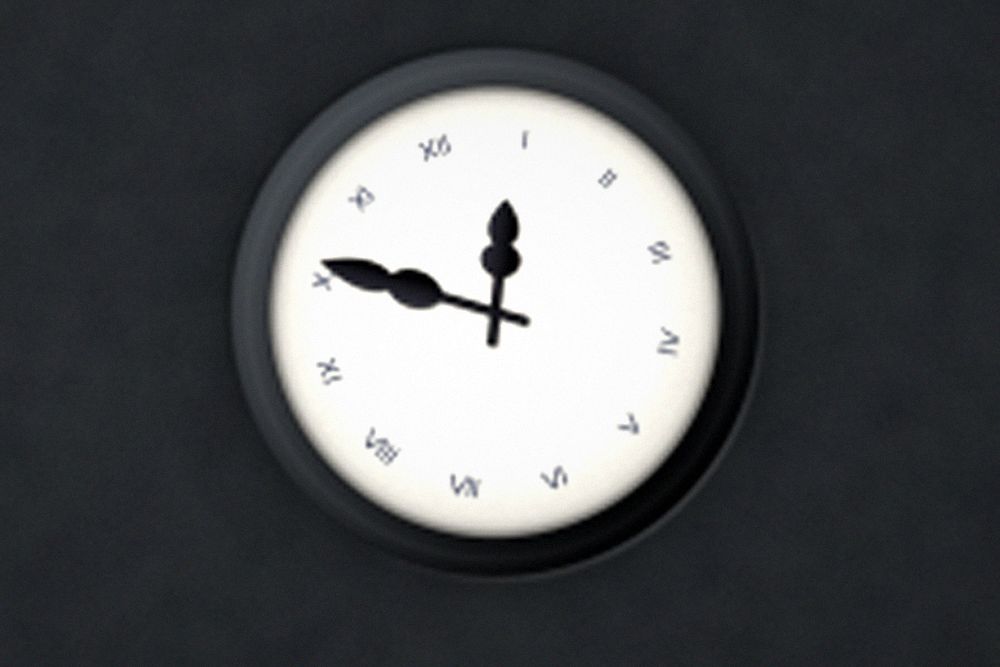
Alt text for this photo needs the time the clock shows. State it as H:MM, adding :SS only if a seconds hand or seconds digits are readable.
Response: 12:51
